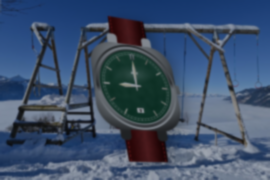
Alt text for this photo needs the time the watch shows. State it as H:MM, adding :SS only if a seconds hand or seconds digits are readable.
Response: 9:00
